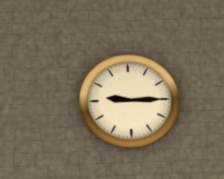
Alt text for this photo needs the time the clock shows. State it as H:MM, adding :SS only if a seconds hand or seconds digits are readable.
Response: 9:15
